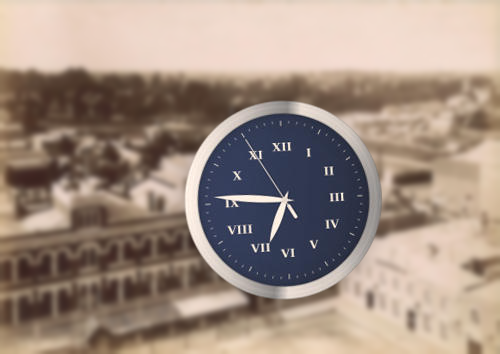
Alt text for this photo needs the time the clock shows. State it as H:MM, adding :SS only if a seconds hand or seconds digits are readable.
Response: 6:45:55
